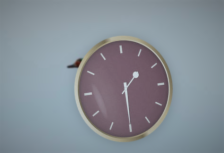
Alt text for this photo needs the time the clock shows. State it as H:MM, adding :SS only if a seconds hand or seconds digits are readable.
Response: 1:30
